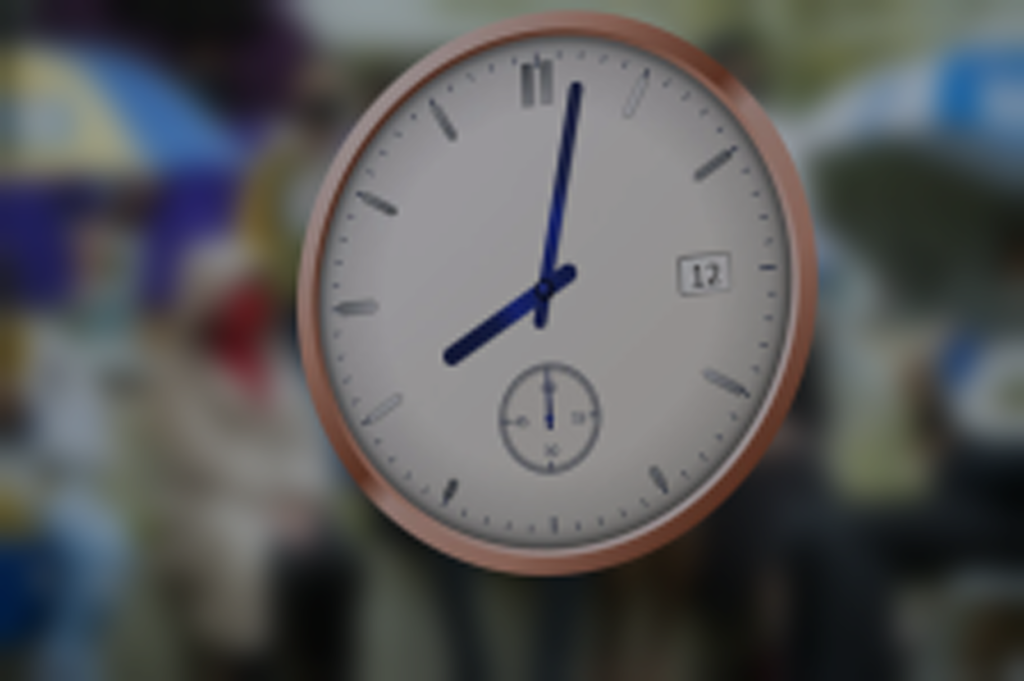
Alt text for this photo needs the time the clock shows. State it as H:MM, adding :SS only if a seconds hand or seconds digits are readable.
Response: 8:02
